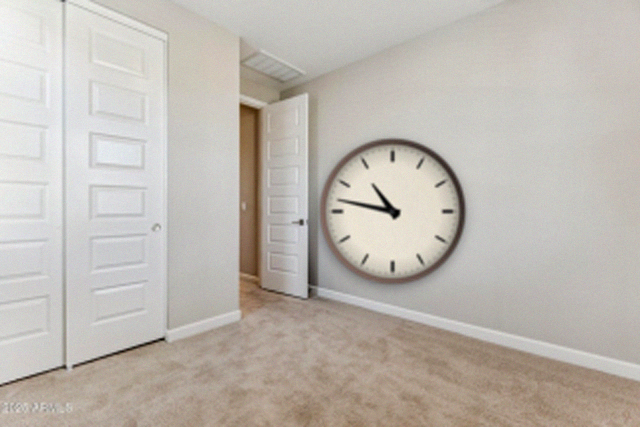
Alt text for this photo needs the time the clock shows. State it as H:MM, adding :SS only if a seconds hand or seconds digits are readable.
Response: 10:47
